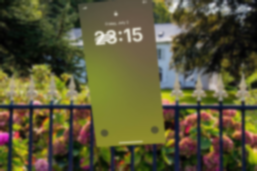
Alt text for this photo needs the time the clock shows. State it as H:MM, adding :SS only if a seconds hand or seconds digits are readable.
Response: 23:15
